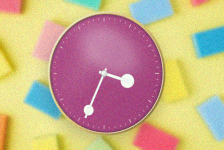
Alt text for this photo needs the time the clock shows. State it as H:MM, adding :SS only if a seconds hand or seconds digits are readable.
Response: 3:34
